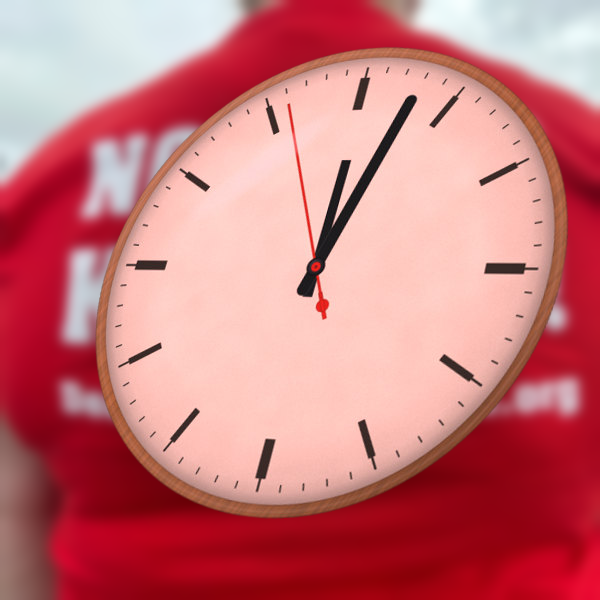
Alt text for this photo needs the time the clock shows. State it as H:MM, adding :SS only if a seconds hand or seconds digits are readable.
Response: 12:02:56
